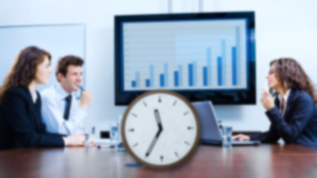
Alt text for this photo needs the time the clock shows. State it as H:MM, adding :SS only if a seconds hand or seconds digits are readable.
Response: 11:35
